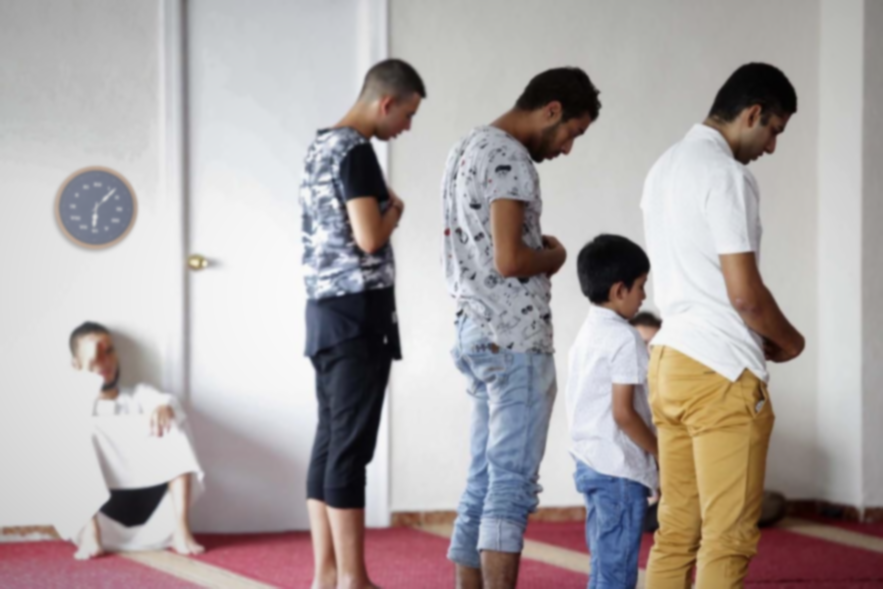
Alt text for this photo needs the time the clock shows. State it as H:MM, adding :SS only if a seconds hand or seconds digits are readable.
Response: 6:07
